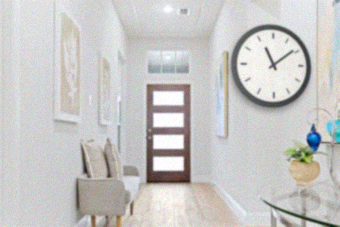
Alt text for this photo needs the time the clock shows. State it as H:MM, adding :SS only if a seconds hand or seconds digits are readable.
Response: 11:09
